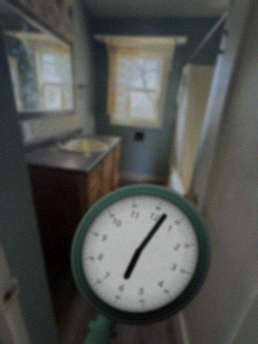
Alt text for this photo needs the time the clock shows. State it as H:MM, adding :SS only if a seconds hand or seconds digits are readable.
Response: 6:02
